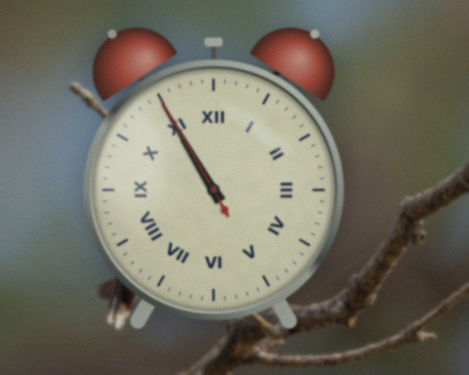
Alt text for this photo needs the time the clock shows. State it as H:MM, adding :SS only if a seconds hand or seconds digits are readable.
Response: 10:54:55
